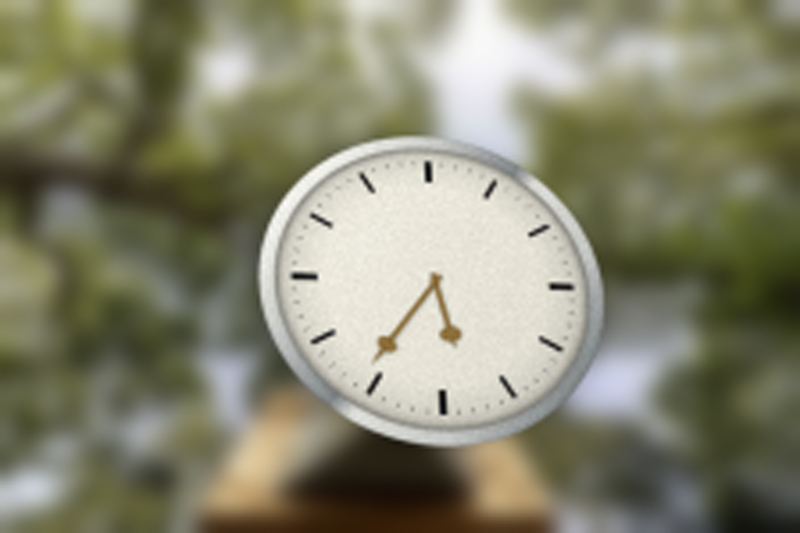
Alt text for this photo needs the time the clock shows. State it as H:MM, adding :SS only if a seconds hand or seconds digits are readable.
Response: 5:36
